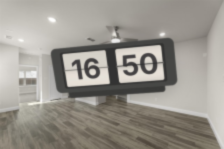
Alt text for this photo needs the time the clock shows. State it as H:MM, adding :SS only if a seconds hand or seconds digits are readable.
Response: 16:50
